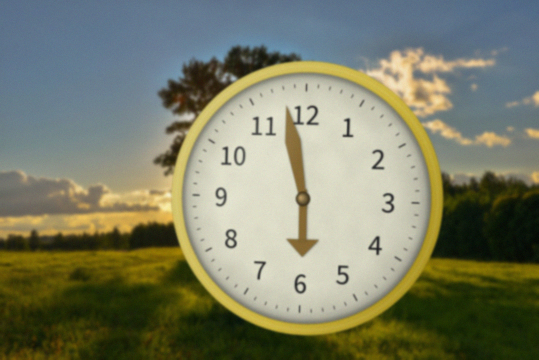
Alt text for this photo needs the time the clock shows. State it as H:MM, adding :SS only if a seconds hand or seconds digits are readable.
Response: 5:58
